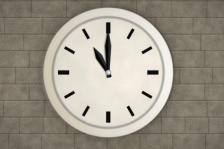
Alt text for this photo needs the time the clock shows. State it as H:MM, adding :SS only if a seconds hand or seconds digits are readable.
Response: 11:00
